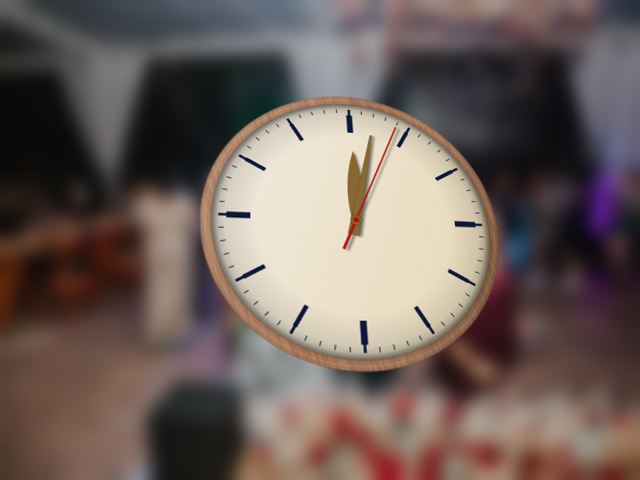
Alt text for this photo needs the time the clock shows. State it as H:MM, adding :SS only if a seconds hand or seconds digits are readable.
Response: 12:02:04
